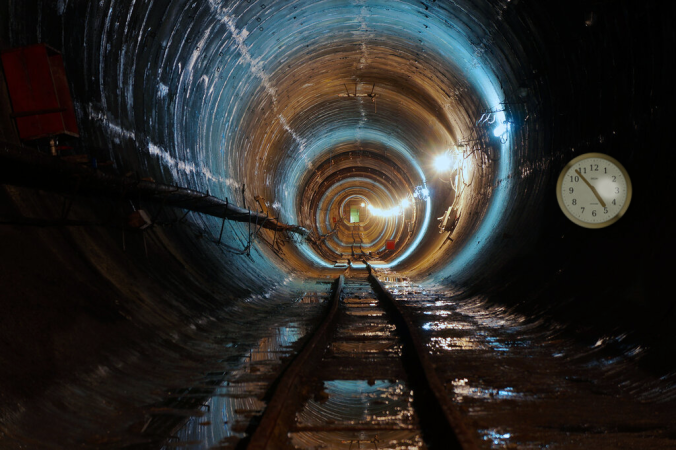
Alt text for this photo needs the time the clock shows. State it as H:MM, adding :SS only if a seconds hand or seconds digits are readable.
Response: 4:53
